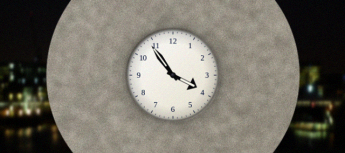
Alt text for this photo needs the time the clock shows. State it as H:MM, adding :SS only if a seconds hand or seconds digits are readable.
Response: 3:54
